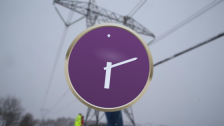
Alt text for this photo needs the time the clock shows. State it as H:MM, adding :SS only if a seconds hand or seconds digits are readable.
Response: 6:12
